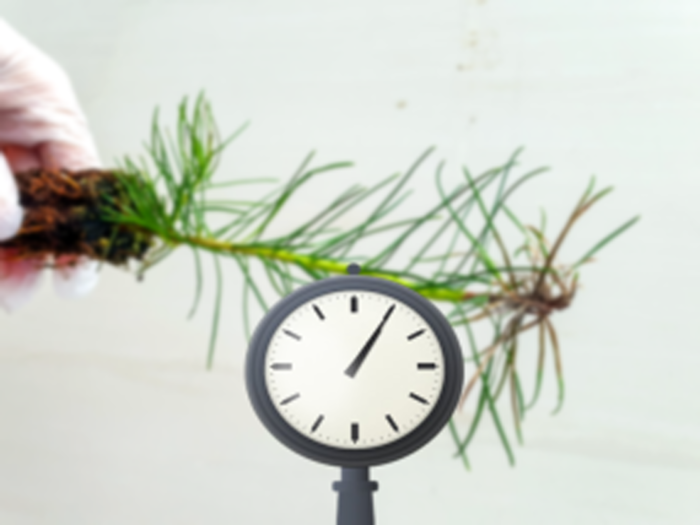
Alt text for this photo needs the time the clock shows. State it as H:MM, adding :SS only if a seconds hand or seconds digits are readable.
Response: 1:05
